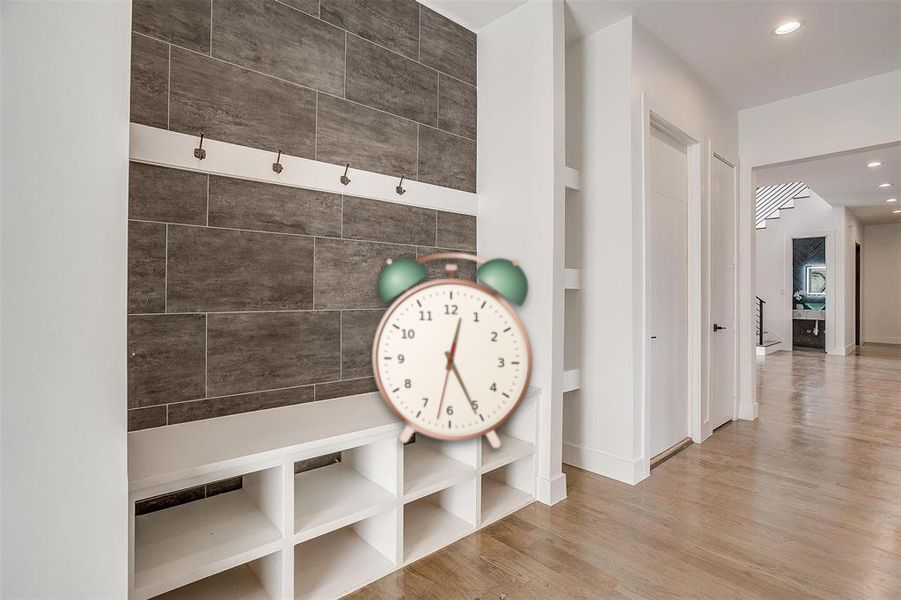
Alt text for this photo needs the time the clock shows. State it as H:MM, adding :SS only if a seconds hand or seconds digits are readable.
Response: 12:25:32
